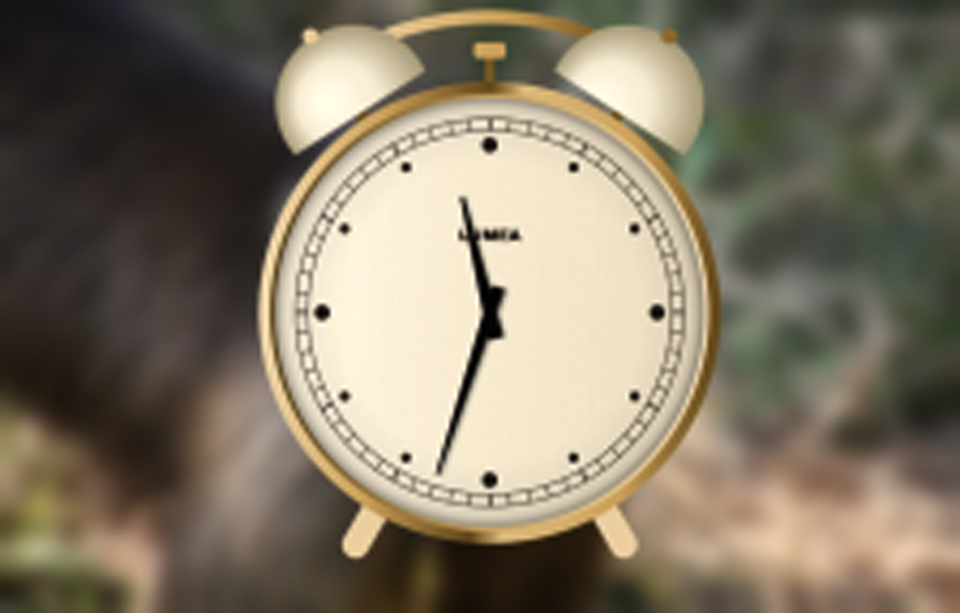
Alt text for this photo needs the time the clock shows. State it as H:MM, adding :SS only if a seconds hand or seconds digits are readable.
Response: 11:33
